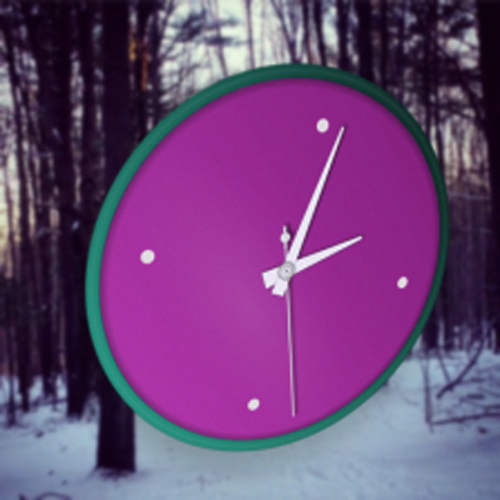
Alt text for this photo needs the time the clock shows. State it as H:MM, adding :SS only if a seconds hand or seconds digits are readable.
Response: 2:01:27
